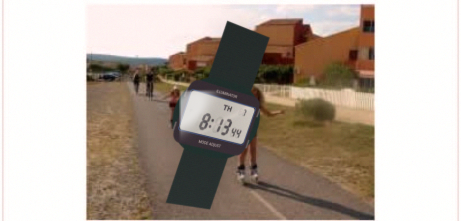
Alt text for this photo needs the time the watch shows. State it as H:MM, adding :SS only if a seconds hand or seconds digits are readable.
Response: 8:13:44
